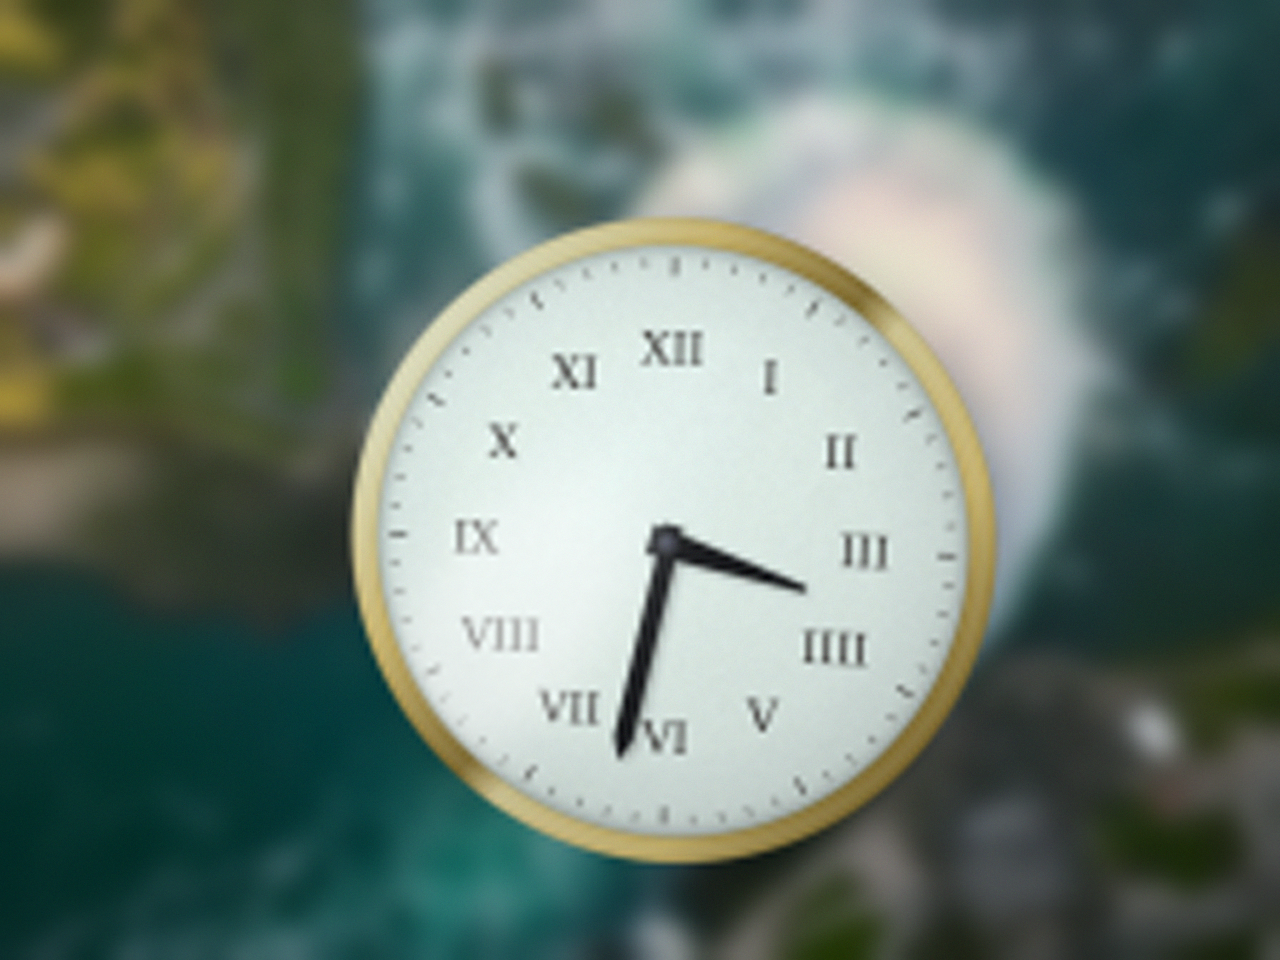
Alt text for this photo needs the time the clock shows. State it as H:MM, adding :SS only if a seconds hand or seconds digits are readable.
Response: 3:32
